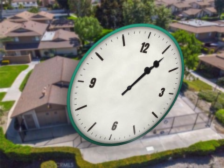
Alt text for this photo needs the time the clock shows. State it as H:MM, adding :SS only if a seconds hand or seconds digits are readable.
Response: 1:06
